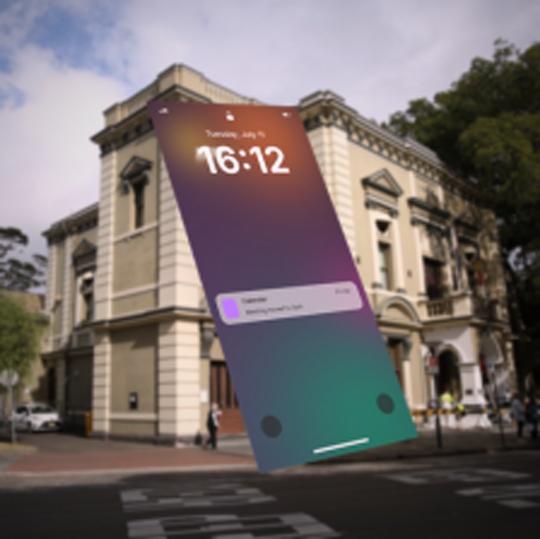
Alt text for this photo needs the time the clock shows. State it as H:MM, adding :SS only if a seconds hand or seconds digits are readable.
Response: 16:12
